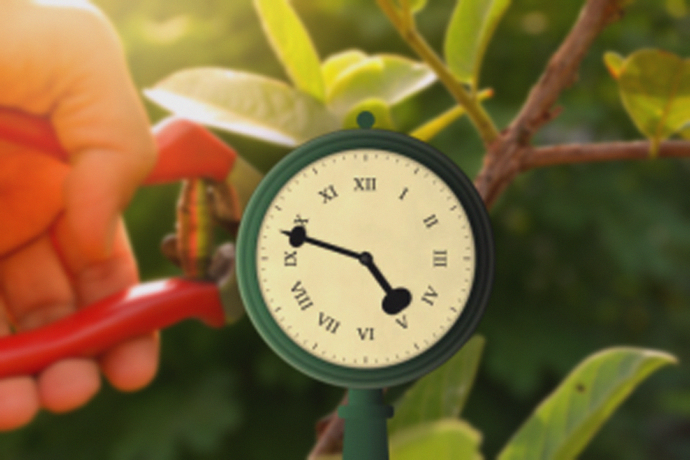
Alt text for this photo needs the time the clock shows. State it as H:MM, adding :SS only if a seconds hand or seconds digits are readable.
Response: 4:48
